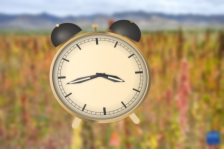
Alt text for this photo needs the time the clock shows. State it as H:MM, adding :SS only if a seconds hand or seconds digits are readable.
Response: 3:43
